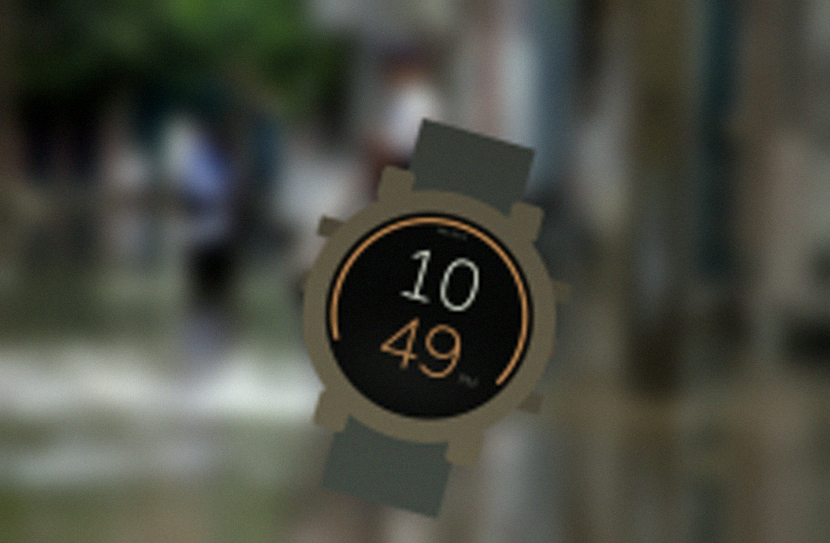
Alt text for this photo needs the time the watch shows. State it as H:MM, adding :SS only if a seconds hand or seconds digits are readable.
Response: 10:49
